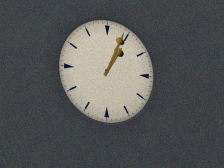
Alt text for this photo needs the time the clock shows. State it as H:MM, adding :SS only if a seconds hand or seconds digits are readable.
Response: 1:04
